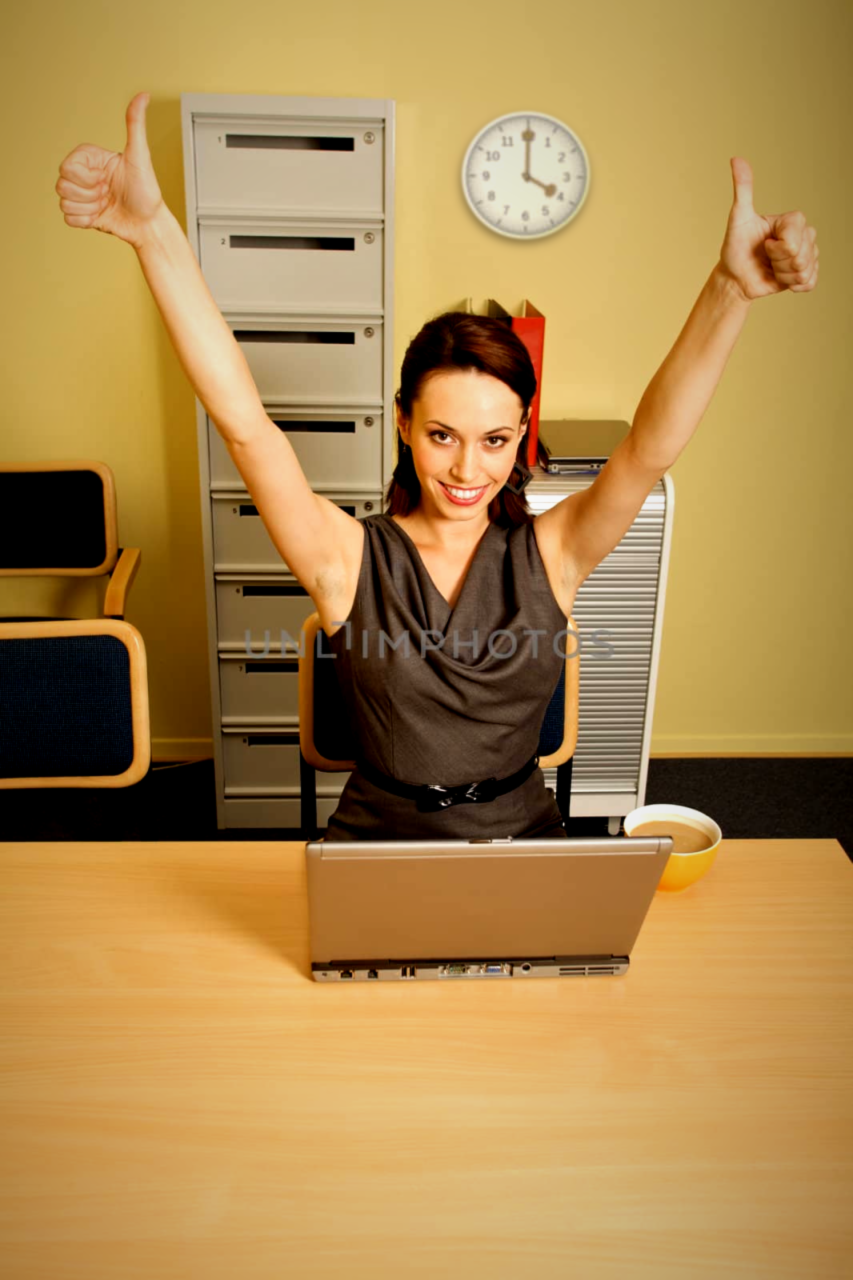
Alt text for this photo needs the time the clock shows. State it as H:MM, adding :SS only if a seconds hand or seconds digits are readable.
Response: 4:00
